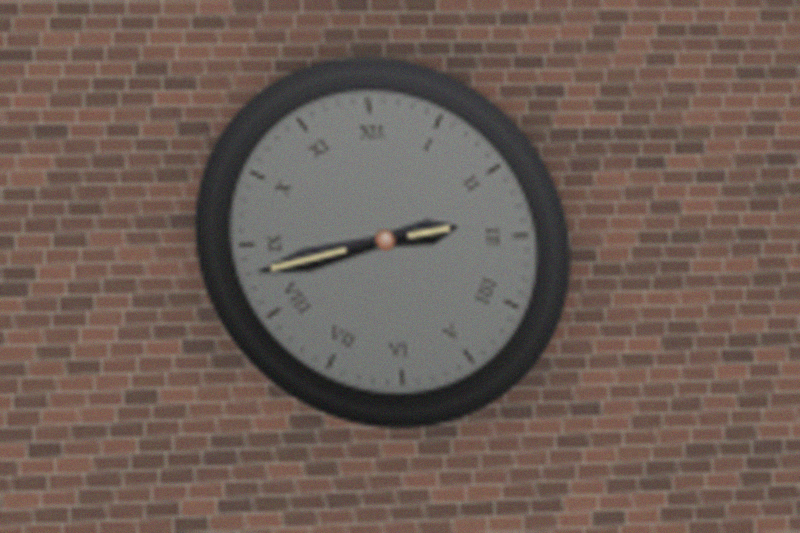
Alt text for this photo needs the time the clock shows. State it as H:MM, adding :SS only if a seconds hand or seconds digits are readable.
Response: 2:43
